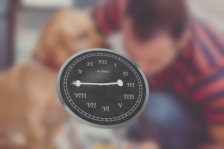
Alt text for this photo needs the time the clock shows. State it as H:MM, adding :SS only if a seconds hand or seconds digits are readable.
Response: 2:45
